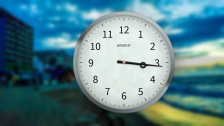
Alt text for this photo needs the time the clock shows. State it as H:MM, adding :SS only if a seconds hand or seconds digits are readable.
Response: 3:16
